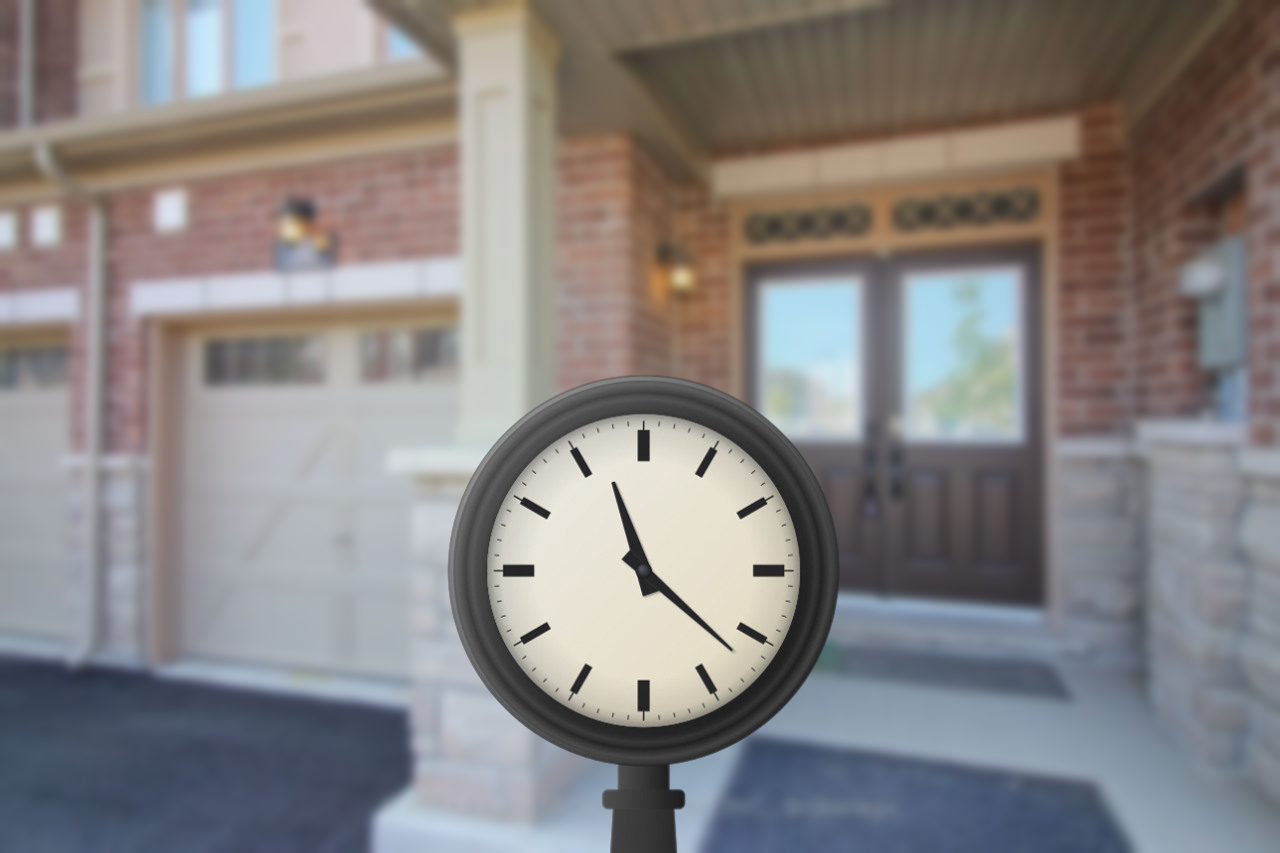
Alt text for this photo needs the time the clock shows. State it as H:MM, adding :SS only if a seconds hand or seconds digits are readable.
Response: 11:22
